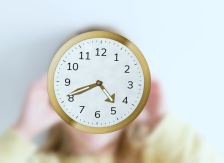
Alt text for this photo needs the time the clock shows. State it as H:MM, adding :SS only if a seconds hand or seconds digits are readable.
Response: 4:41
